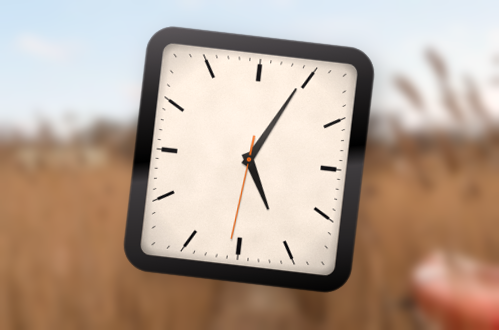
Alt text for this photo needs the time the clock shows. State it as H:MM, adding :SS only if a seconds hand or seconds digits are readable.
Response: 5:04:31
